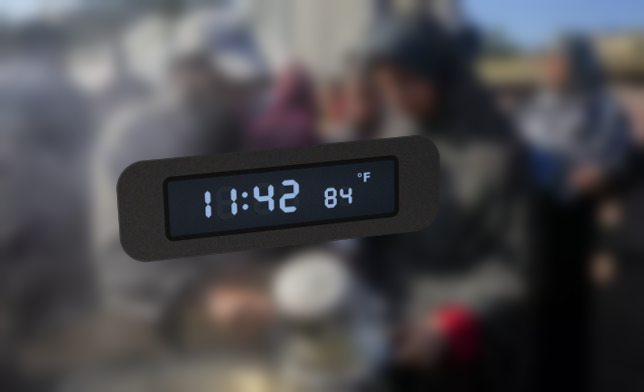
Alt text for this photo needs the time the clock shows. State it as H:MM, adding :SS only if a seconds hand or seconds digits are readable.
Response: 11:42
